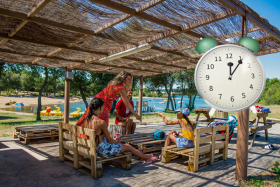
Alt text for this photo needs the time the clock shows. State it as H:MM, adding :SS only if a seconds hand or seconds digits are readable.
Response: 12:06
